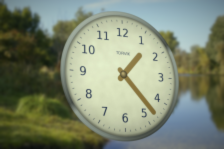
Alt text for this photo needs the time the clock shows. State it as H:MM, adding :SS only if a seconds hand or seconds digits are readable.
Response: 1:23
